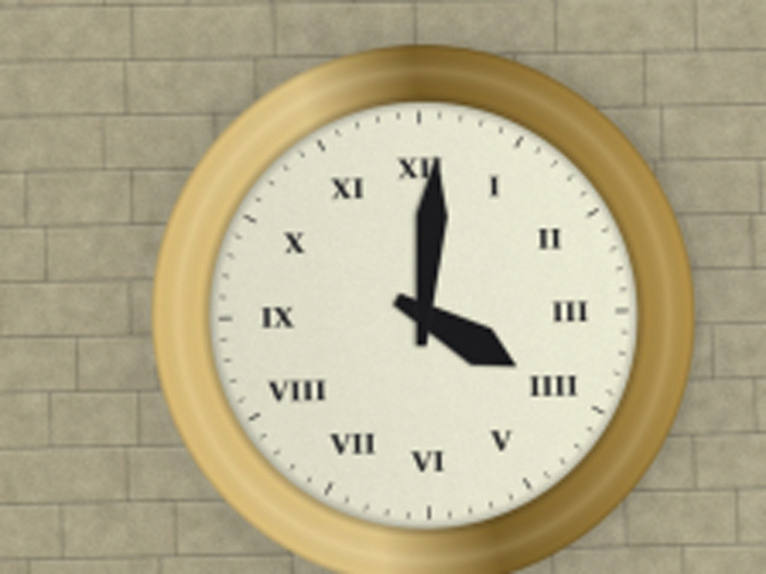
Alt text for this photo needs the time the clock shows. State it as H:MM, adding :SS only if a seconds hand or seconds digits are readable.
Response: 4:01
